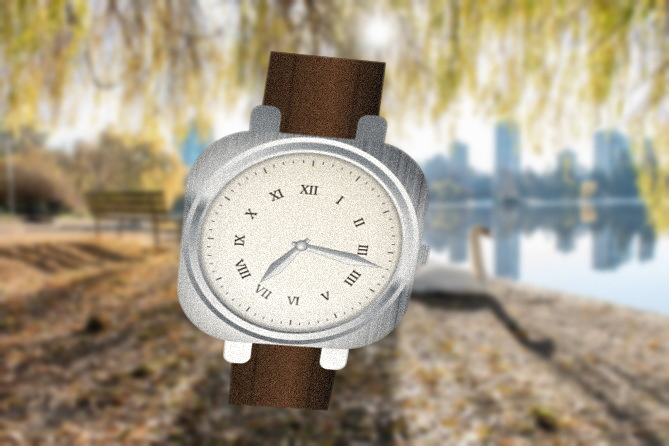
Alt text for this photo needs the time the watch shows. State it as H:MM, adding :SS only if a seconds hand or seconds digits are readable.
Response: 7:17
